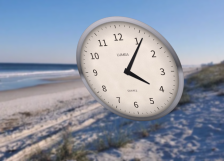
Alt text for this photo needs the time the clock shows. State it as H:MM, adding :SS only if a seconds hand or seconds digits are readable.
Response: 4:06
